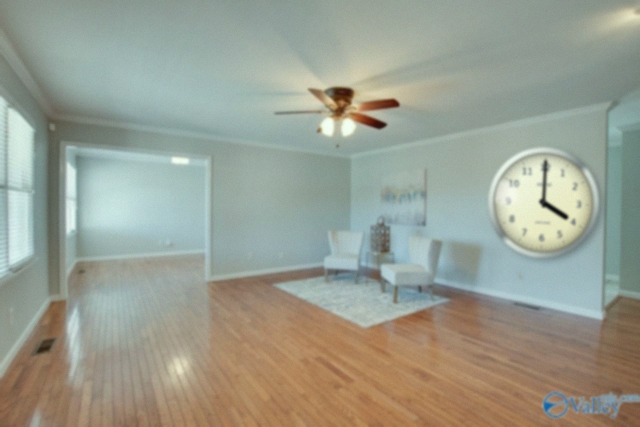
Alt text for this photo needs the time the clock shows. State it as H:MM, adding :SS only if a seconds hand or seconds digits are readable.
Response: 4:00
